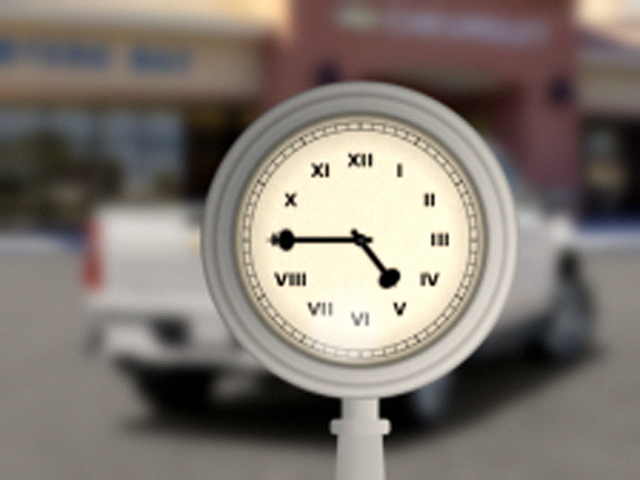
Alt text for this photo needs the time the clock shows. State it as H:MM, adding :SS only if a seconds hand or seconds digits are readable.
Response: 4:45
